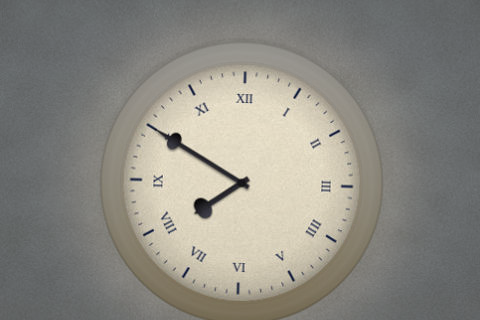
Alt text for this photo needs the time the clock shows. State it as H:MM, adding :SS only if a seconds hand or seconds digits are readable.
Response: 7:50
